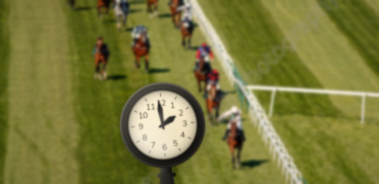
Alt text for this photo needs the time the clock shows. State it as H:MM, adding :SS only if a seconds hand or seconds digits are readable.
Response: 1:59
